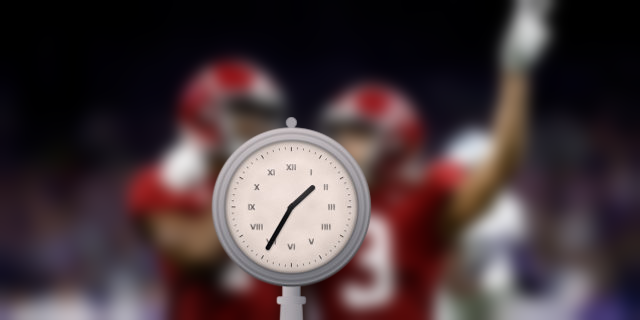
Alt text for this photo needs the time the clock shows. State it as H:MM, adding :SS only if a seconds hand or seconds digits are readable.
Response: 1:35
